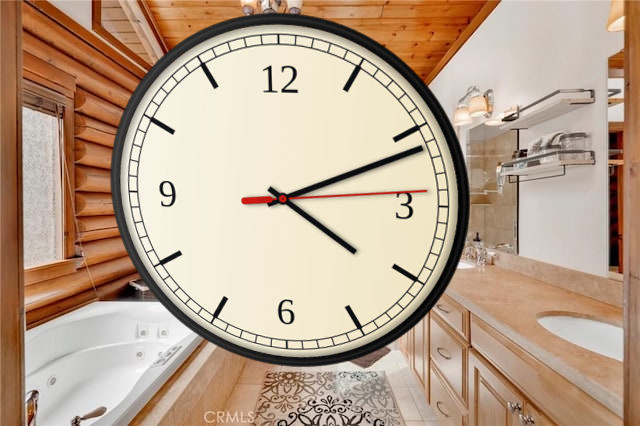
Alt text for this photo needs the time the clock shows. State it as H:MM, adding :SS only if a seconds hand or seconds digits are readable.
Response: 4:11:14
